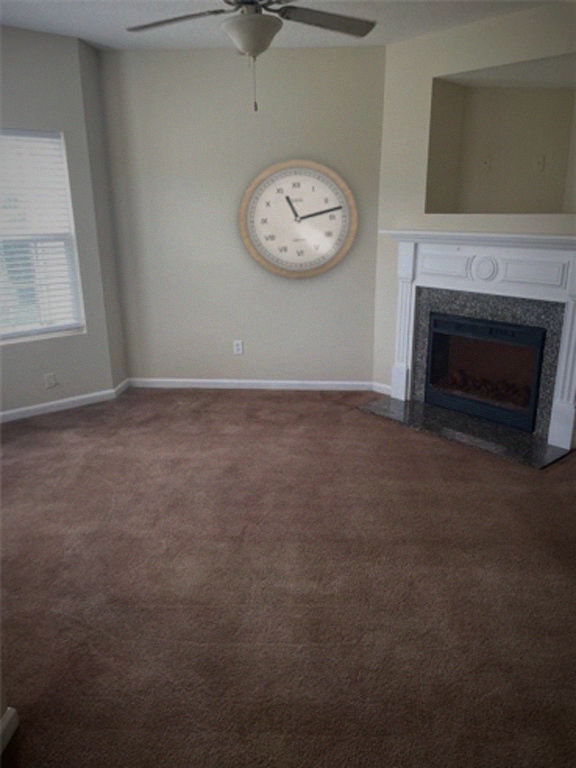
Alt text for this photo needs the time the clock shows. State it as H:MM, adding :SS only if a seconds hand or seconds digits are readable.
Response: 11:13
